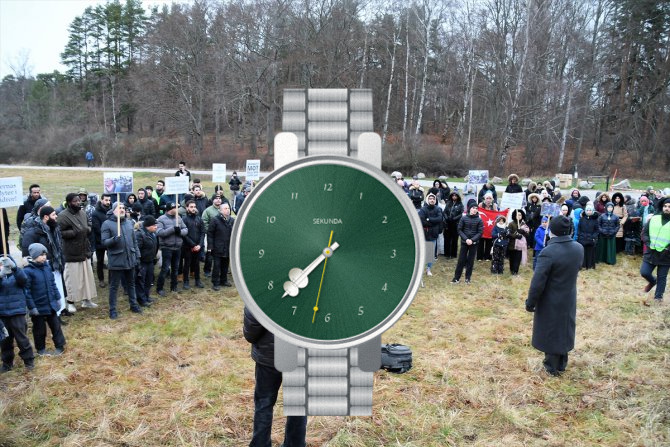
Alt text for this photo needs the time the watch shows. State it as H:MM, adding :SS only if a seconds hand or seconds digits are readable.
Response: 7:37:32
